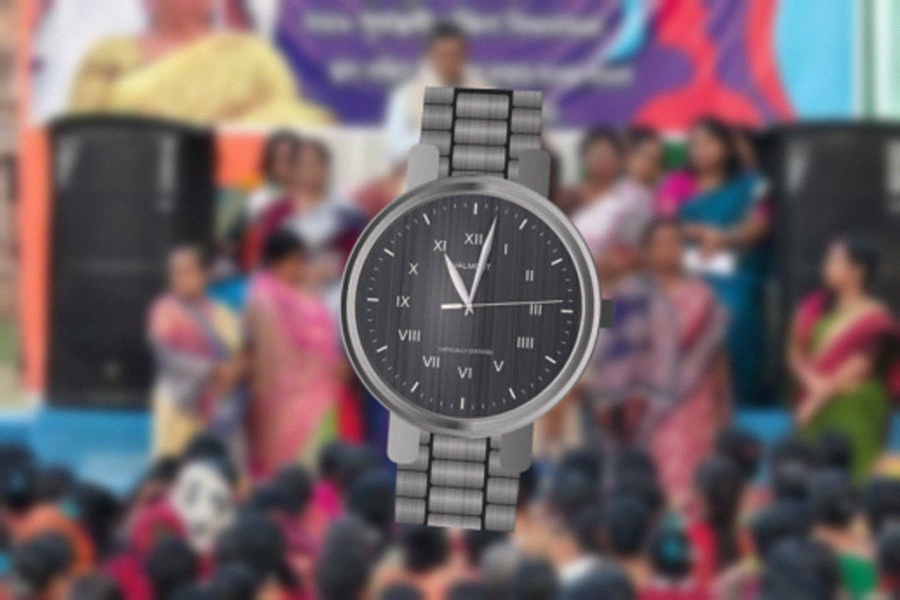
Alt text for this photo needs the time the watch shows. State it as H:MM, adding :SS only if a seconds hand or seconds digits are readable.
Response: 11:02:14
